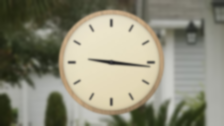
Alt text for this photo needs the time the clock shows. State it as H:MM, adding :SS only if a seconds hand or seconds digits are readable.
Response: 9:16
